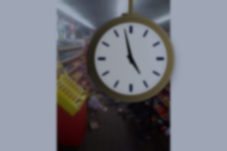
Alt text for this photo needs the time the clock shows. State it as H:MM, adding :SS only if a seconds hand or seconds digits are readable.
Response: 4:58
